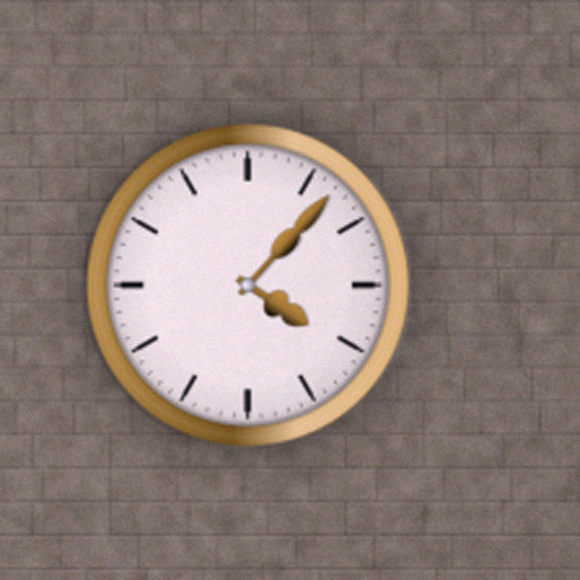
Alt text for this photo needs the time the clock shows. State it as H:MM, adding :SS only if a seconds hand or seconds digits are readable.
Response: 4:07
